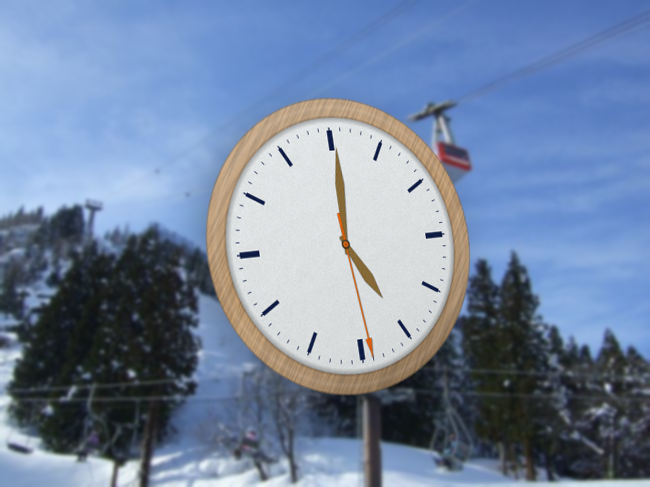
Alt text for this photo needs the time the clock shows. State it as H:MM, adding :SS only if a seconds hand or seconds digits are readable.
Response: 5:00:29
